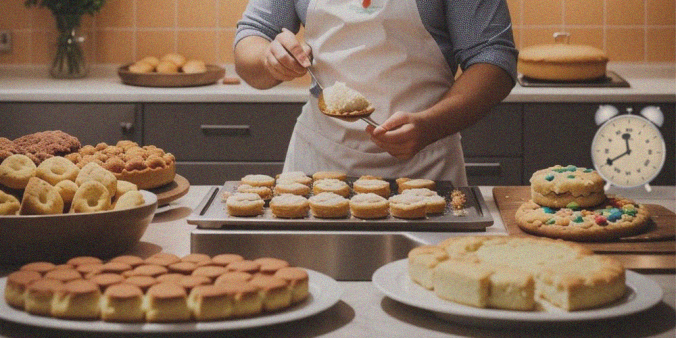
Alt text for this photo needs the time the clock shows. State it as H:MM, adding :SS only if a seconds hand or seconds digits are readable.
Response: 11:40
